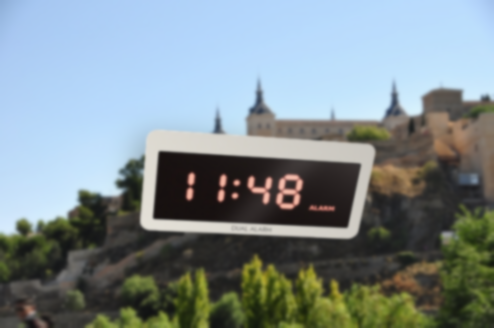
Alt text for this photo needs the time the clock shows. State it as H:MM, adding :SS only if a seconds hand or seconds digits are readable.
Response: 11:48
